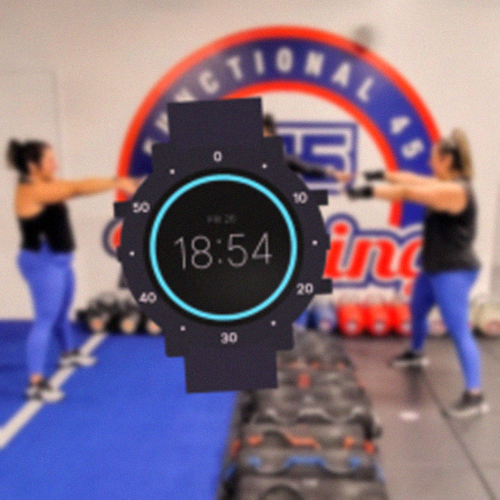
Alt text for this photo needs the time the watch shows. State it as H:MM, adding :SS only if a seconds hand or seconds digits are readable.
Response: 18:54
